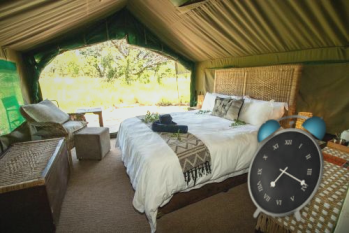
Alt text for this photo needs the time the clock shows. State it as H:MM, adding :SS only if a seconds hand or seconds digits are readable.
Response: 7:19
